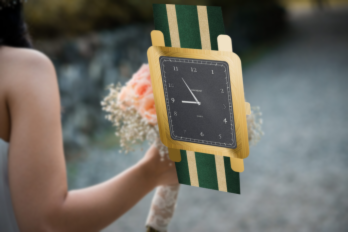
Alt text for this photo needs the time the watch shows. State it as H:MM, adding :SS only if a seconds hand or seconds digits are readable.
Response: 8:55
